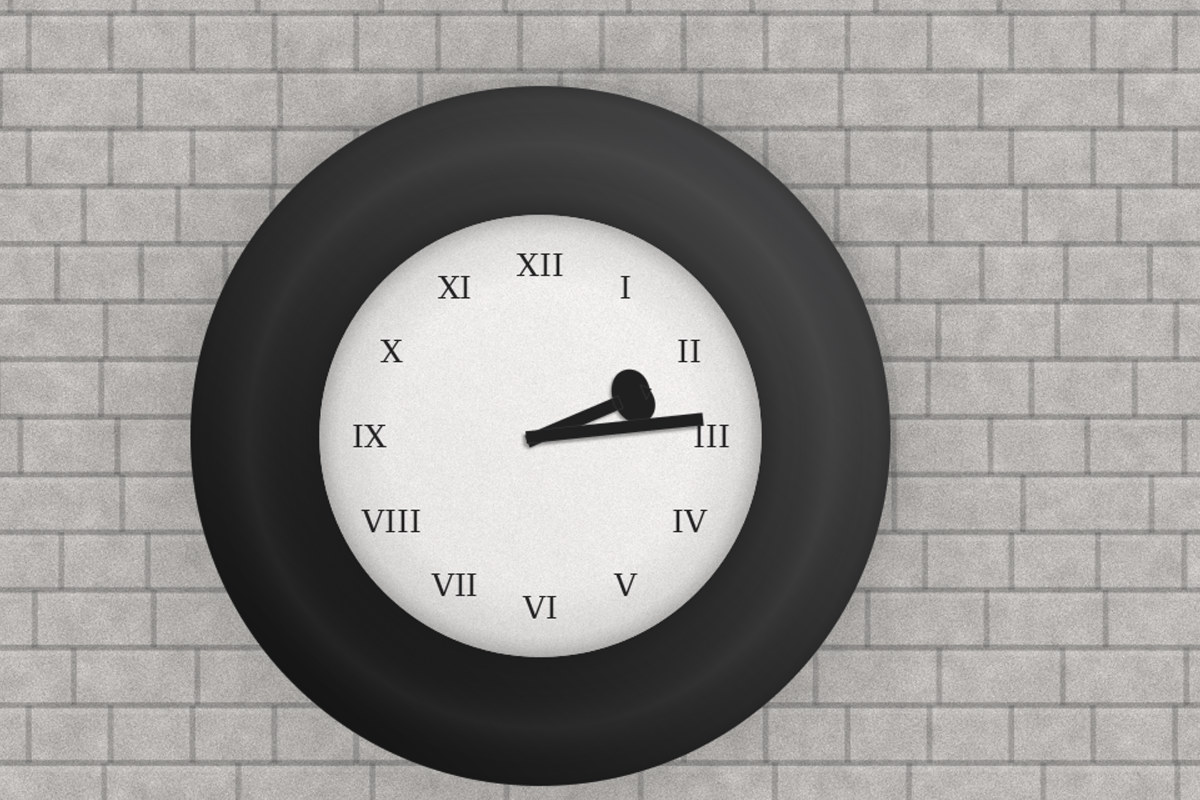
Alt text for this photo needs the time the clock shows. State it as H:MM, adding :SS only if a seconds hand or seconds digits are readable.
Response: 2:14
